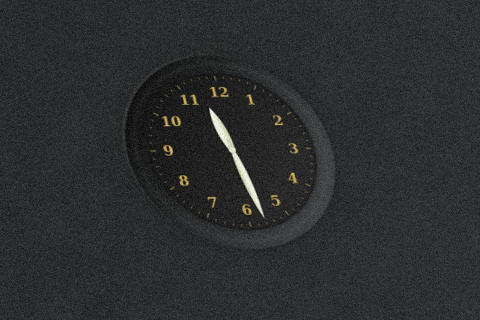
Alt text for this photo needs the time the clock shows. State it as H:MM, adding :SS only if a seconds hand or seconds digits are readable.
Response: 11:28
